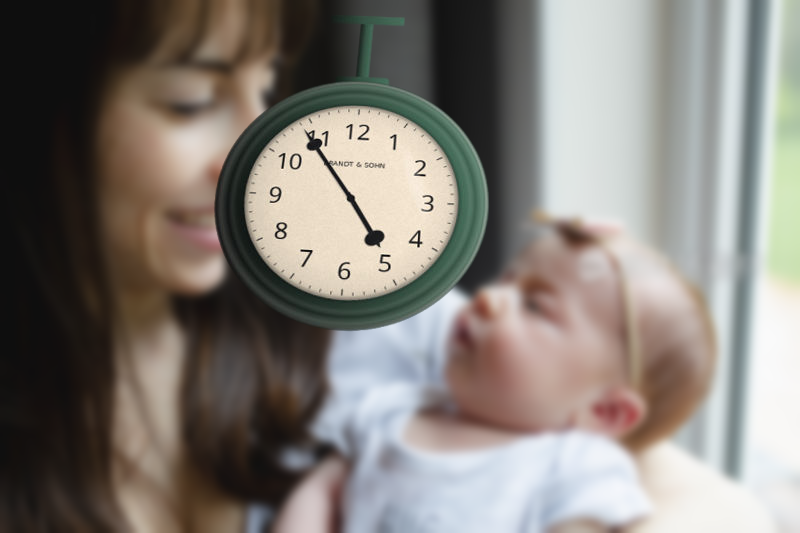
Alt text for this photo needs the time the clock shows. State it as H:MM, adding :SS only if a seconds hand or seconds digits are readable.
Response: 4:54
